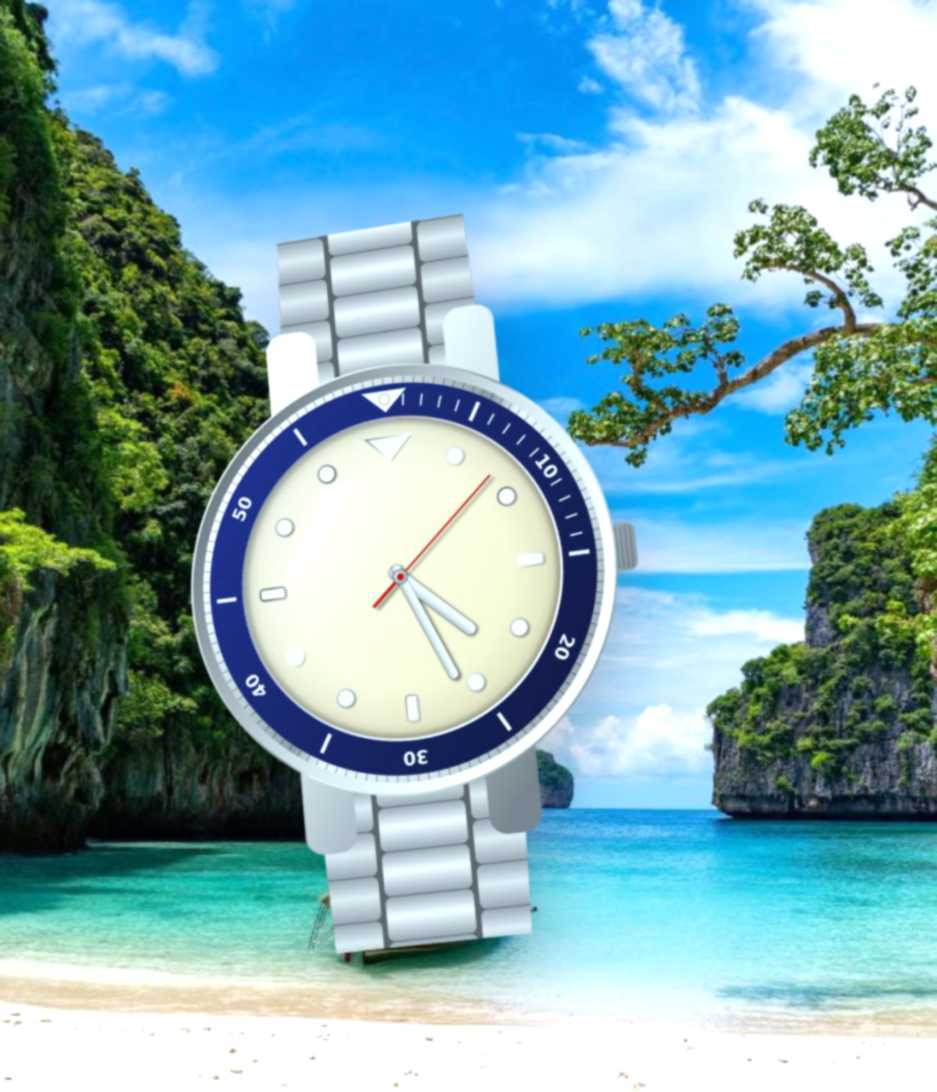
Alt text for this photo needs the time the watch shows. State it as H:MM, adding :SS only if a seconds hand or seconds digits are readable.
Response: 4:26:08
